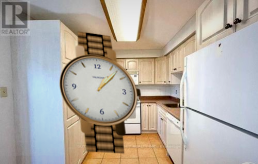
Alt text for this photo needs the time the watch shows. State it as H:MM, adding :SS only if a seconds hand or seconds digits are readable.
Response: 1:07
